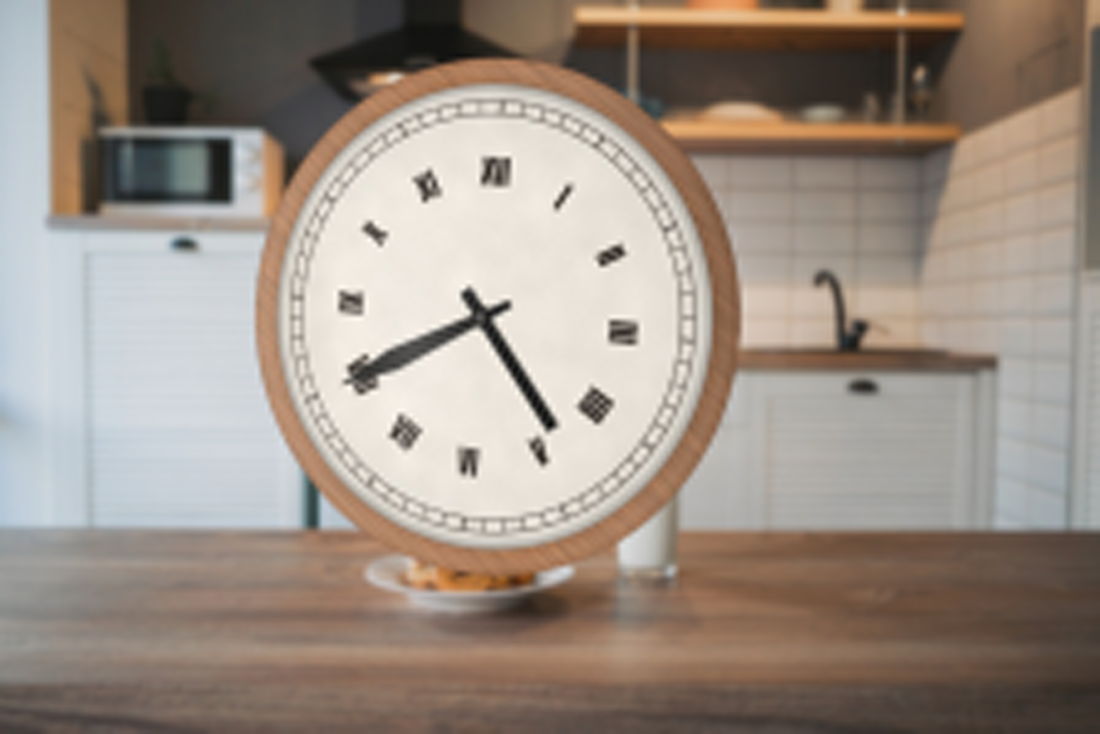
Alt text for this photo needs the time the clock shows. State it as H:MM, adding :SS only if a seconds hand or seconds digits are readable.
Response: 4:40
